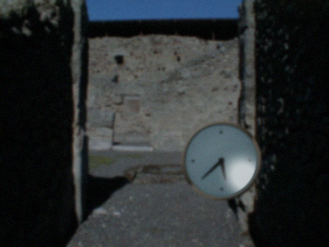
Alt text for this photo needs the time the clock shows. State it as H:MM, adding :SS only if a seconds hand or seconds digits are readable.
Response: 5:38
